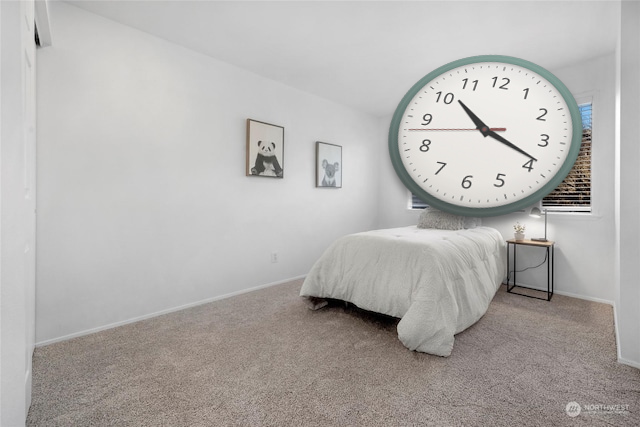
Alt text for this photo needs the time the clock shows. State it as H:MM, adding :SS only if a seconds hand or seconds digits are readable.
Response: 10:18:43
